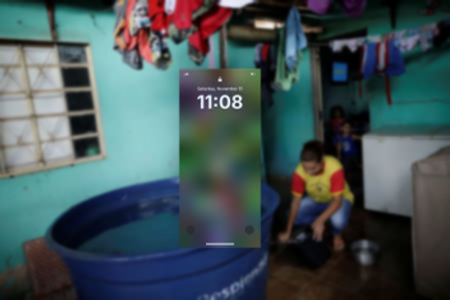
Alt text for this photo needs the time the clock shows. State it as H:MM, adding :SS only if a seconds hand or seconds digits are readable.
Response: 11:08
